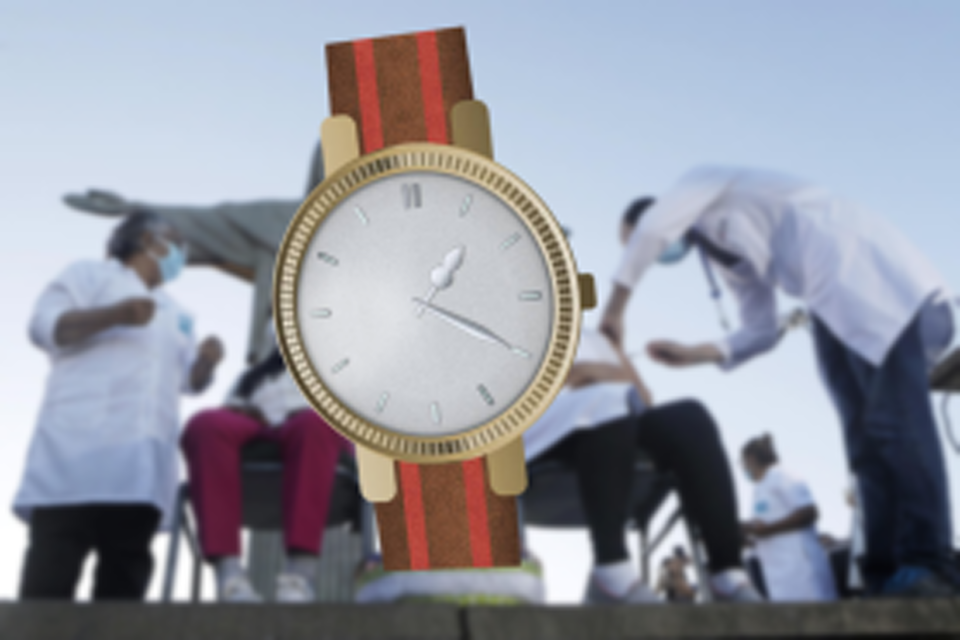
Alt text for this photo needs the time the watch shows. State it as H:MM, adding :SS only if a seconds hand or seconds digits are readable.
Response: 1:20
